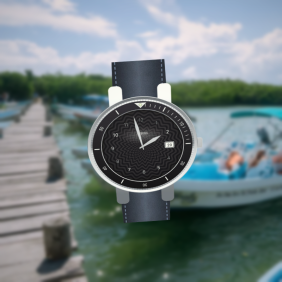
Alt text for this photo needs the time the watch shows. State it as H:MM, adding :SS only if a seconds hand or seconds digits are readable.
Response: 1:58
